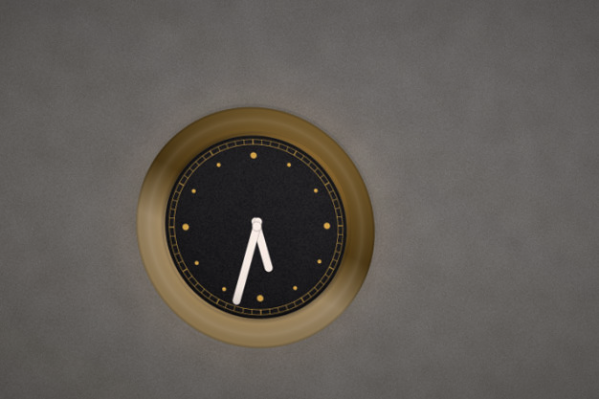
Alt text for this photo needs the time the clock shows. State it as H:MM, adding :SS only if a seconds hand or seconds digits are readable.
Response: 5:33
